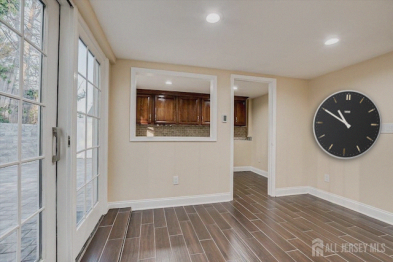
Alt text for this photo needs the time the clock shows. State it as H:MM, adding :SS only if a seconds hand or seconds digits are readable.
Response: 10:50
